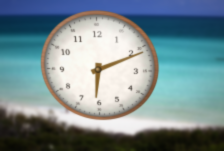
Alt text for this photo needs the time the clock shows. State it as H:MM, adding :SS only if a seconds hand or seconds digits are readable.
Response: 6:11
